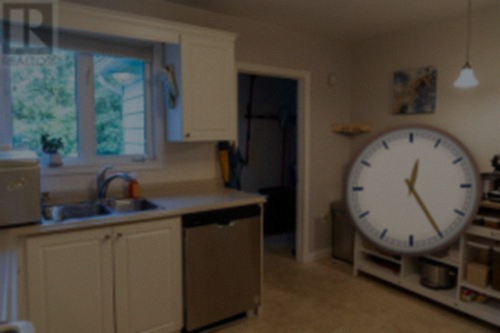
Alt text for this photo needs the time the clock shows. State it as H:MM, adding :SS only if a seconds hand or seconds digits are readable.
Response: 12:25
